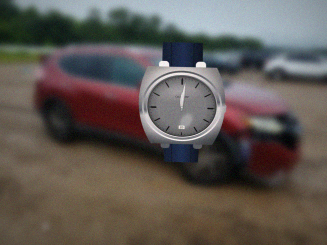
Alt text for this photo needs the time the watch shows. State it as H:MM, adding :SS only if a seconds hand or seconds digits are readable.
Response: 12:01
